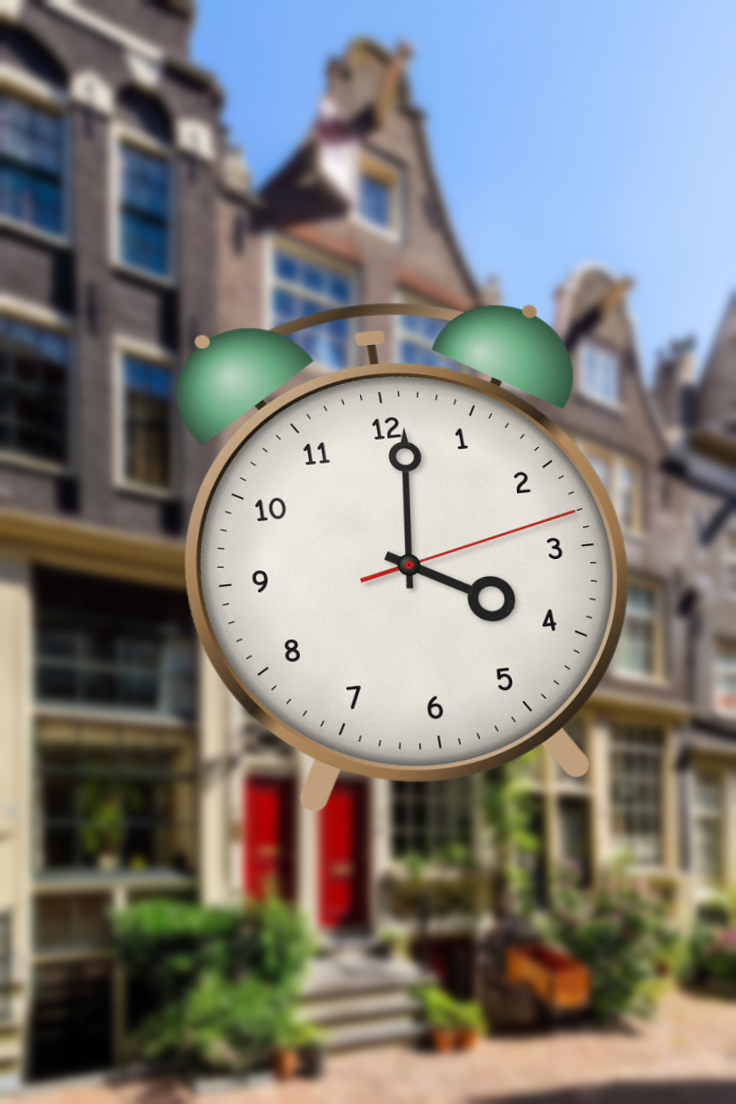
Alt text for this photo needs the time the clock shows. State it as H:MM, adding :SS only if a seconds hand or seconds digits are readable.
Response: 4:01:13
